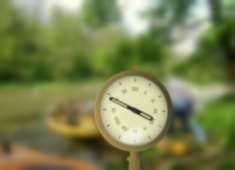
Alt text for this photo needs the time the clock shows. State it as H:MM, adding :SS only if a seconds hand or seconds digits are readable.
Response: 3:49
